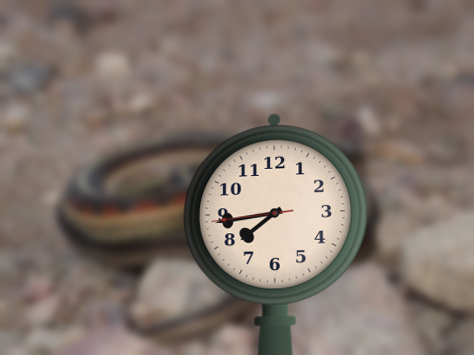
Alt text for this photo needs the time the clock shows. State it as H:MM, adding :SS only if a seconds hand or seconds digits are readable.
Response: 7:43:44
